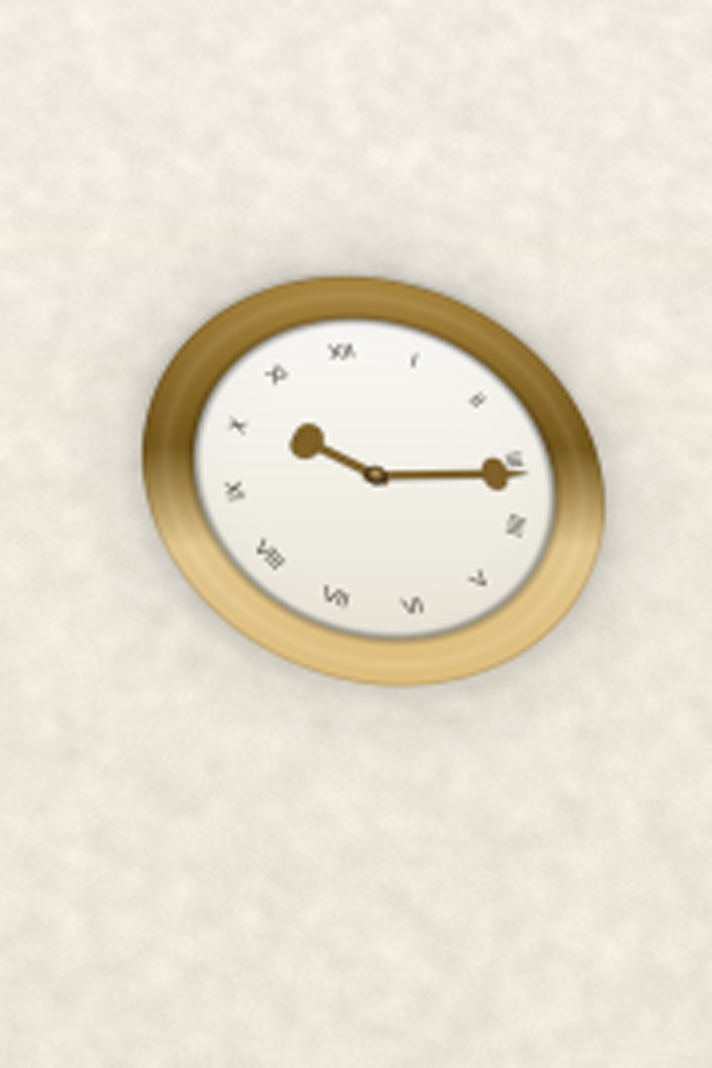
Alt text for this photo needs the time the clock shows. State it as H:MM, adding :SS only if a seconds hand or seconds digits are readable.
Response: 10:16
